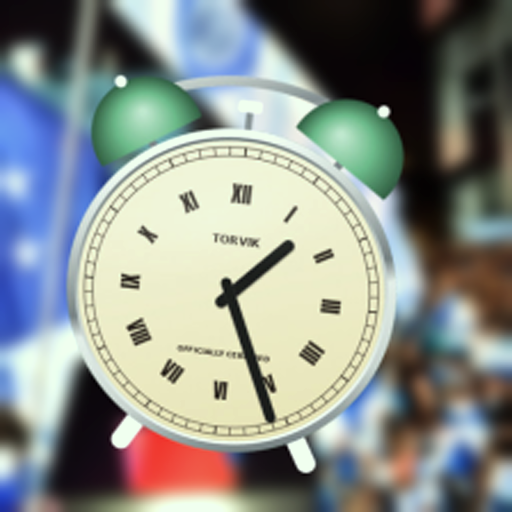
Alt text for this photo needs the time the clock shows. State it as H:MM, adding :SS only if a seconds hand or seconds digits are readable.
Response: 1:26
